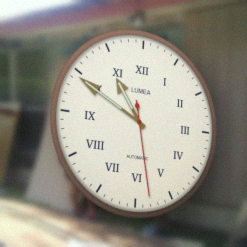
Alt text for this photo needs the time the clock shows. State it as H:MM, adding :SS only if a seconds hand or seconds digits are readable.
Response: 10:49:28
